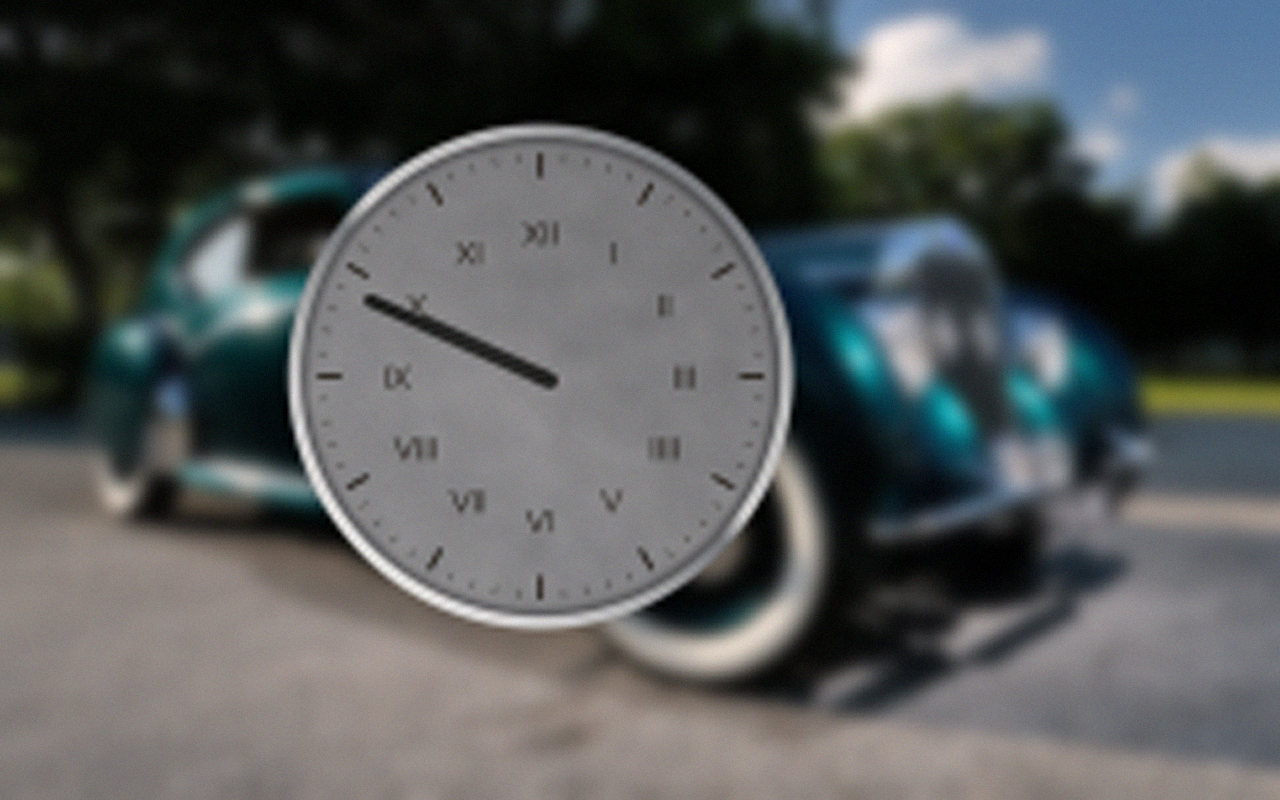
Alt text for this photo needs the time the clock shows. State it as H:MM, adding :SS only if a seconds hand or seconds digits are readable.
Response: 9:49
